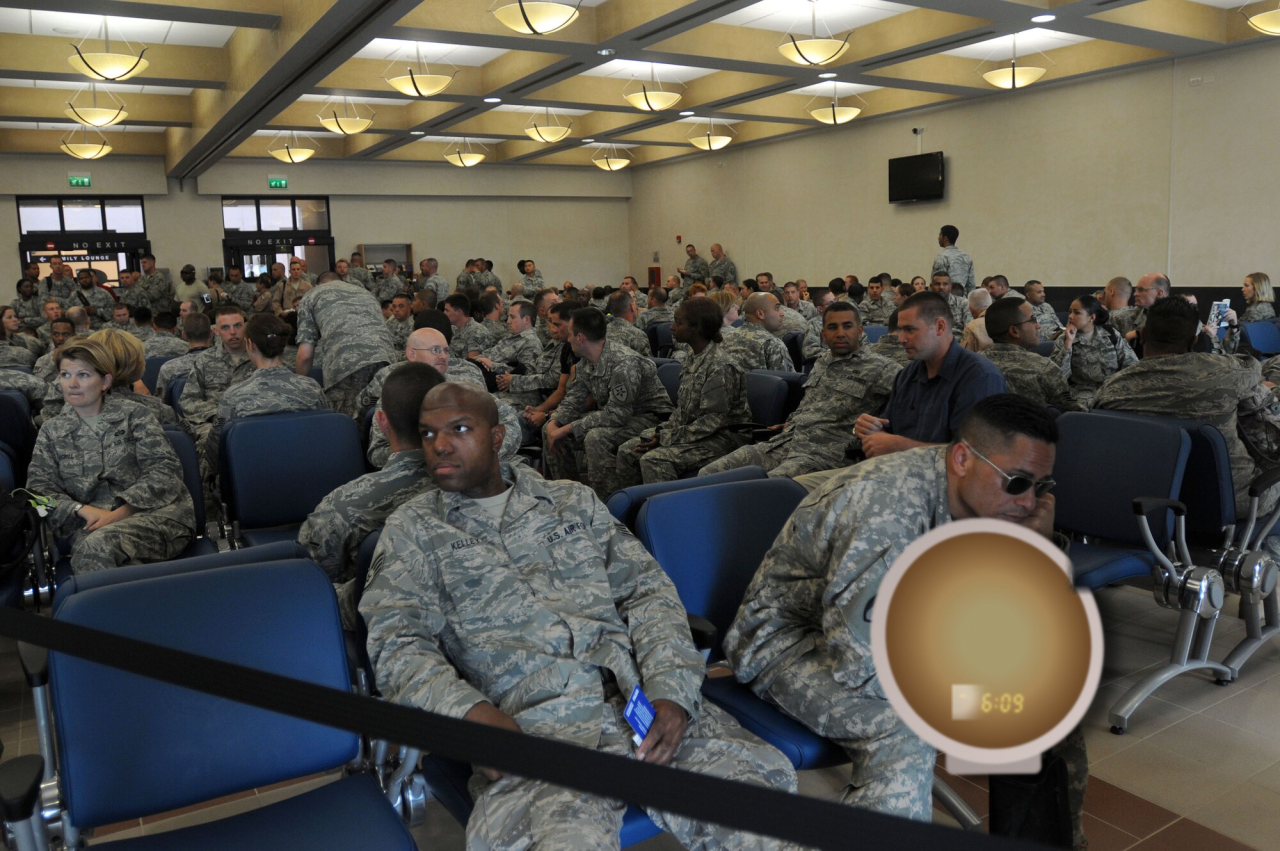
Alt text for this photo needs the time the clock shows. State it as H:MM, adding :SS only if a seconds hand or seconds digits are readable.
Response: 6:09
